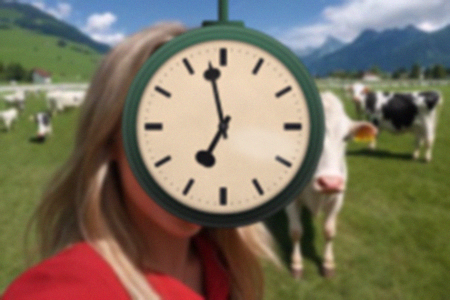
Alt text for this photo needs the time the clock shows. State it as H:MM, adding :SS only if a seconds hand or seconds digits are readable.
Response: 6:58
